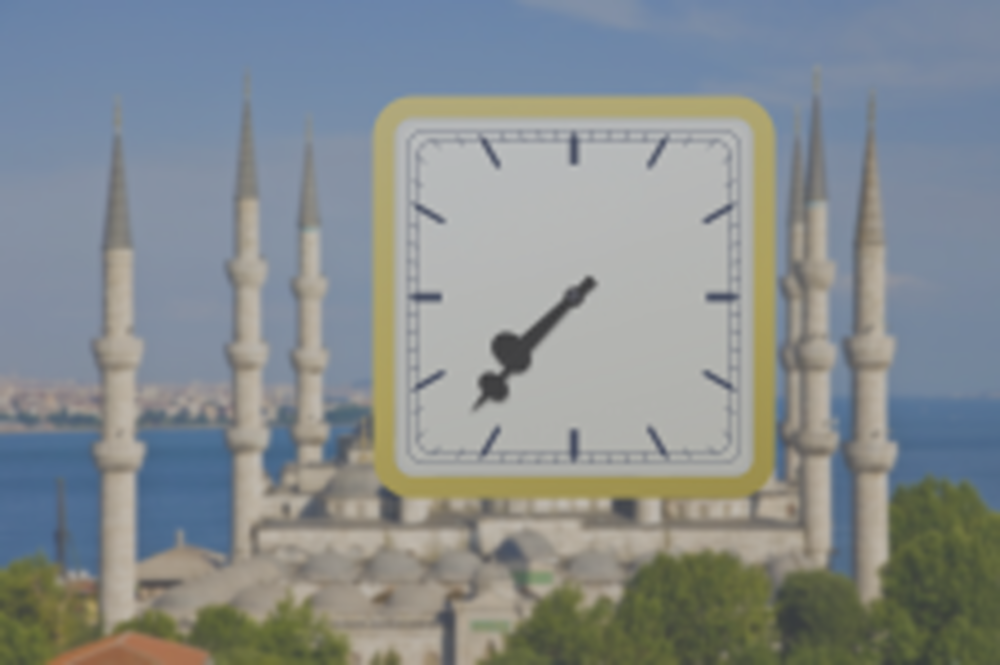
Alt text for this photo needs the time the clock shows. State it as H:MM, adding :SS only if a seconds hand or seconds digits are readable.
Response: 7:37
